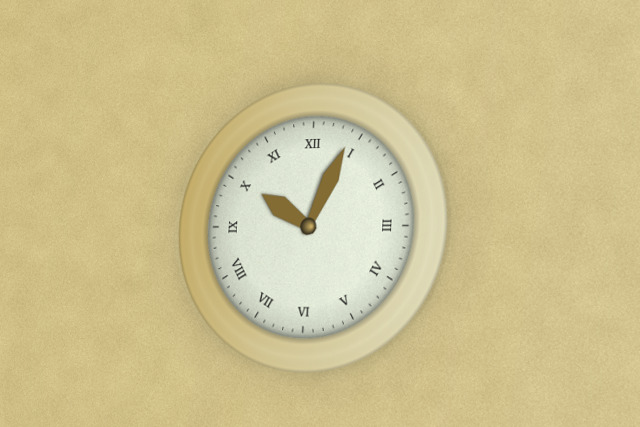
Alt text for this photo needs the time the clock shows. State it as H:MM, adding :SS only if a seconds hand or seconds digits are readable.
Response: 10:04
